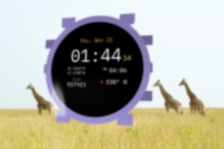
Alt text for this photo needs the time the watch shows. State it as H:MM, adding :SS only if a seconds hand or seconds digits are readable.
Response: 1:44
